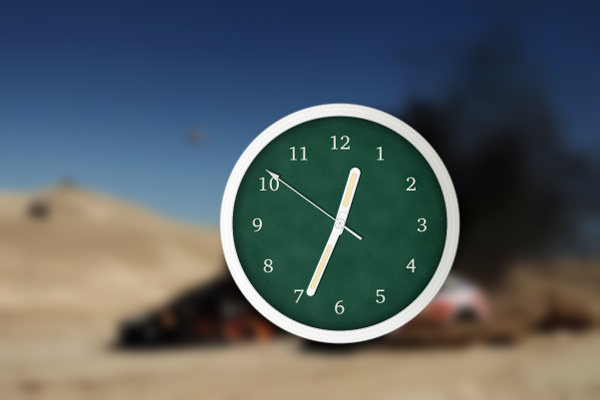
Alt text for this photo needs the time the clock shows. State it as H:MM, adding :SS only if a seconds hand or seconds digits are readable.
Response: 12:33:51
